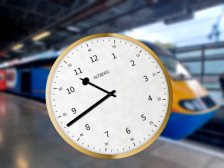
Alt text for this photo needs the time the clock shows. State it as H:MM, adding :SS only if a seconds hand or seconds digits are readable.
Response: 10:43
